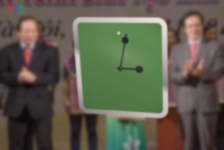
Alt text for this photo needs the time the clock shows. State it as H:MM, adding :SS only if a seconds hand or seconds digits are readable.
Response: 3:02
